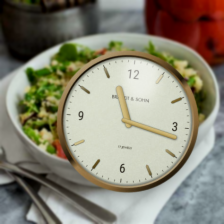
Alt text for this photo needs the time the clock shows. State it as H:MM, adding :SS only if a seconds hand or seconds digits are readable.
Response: 11:17
